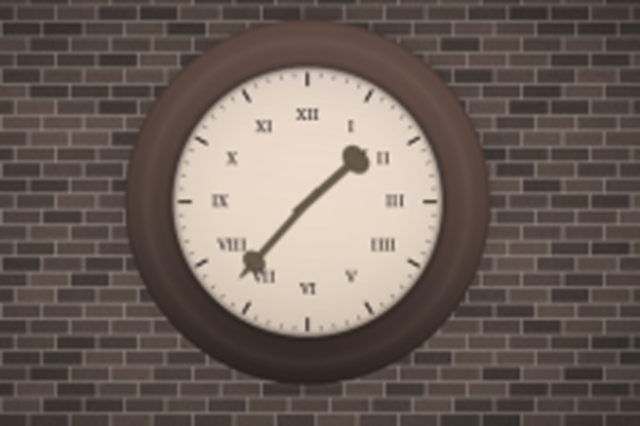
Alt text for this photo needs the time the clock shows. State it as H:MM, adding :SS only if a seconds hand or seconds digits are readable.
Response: 1:37
